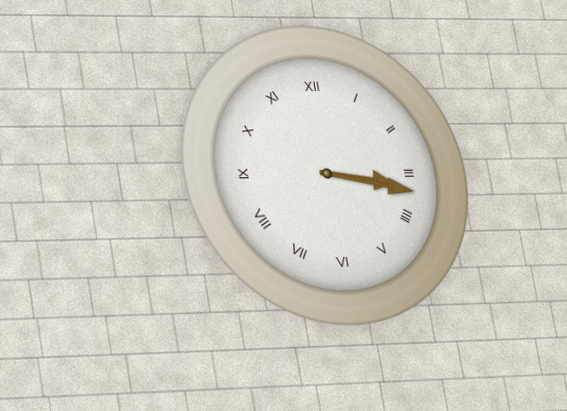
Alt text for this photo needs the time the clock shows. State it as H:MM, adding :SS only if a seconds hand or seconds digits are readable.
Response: 3:17
